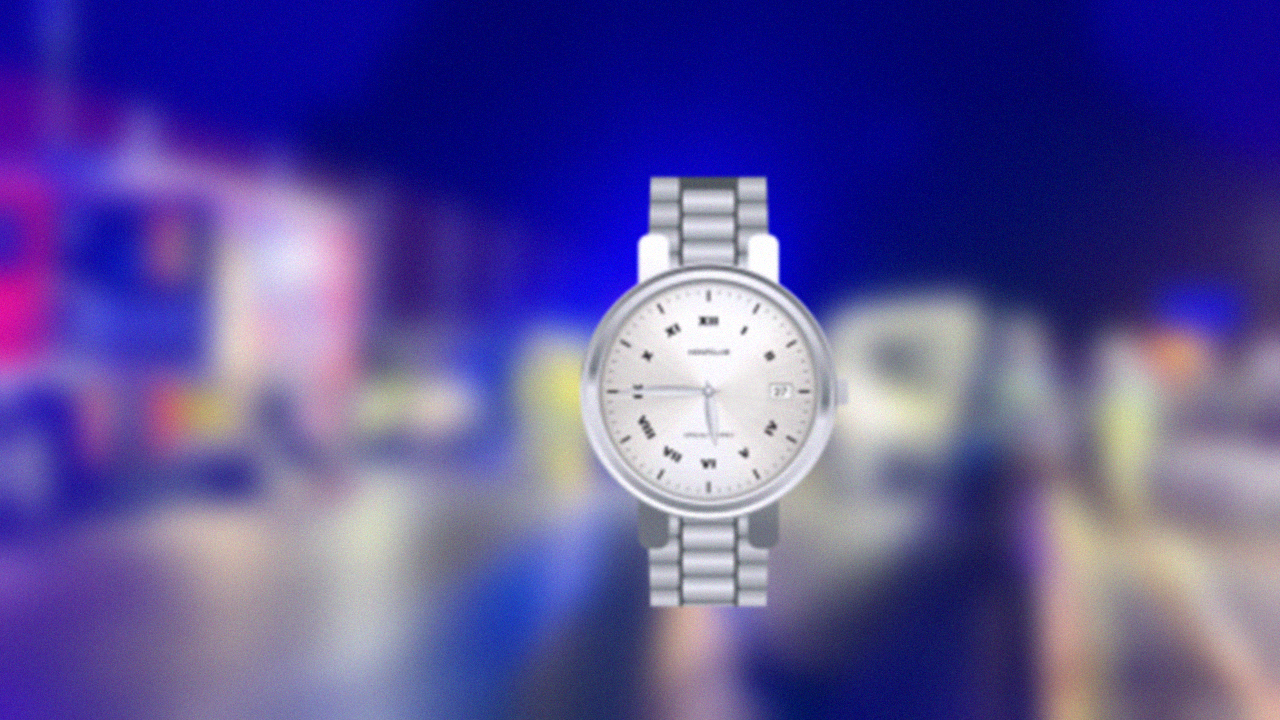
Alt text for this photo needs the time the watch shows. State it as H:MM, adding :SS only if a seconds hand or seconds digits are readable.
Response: 5:45
